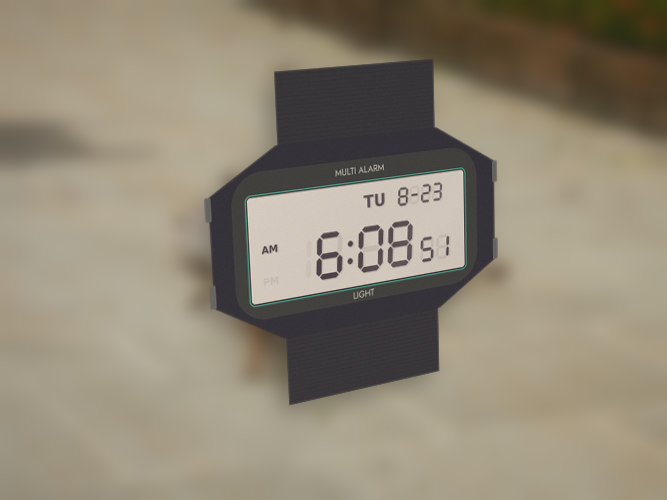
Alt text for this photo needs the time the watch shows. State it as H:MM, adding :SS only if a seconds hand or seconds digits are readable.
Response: 6:08:51
